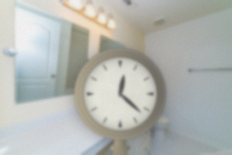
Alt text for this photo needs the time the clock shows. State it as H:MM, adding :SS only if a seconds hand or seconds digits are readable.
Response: 12:22
